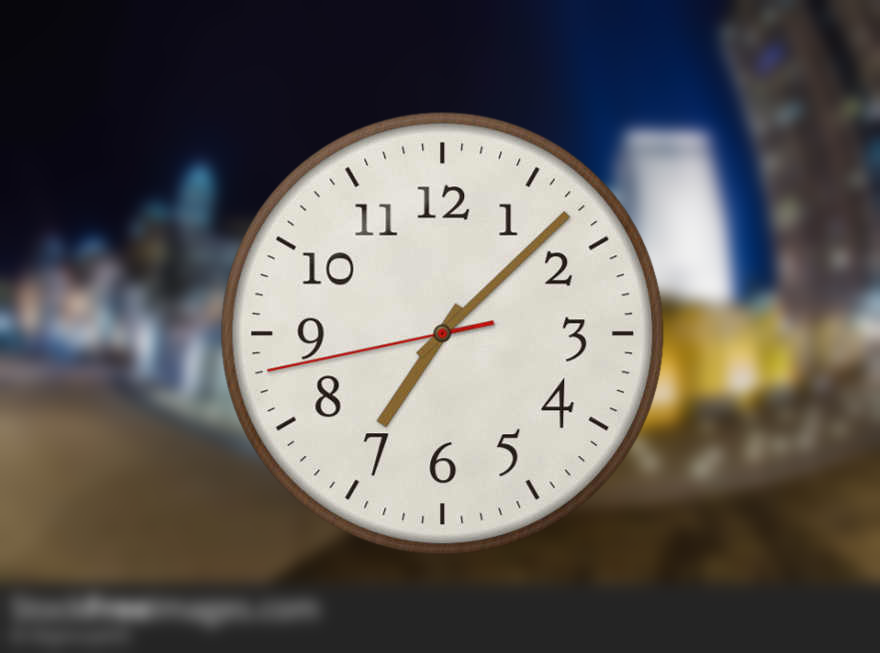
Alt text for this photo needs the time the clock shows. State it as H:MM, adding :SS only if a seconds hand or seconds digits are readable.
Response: 7:07:43
